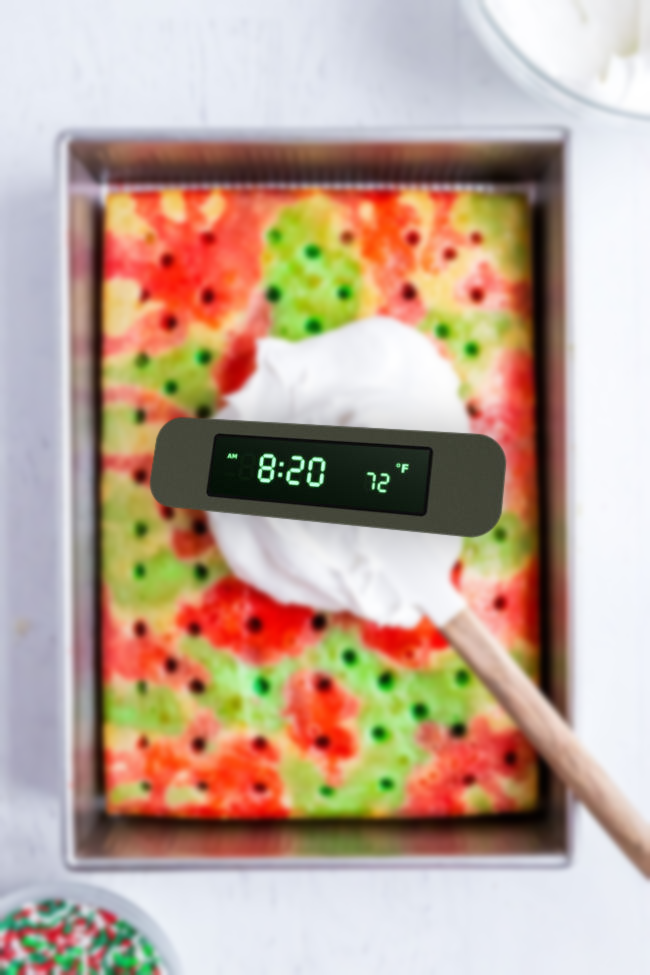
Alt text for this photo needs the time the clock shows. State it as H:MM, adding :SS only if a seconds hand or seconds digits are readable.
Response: 8:20
